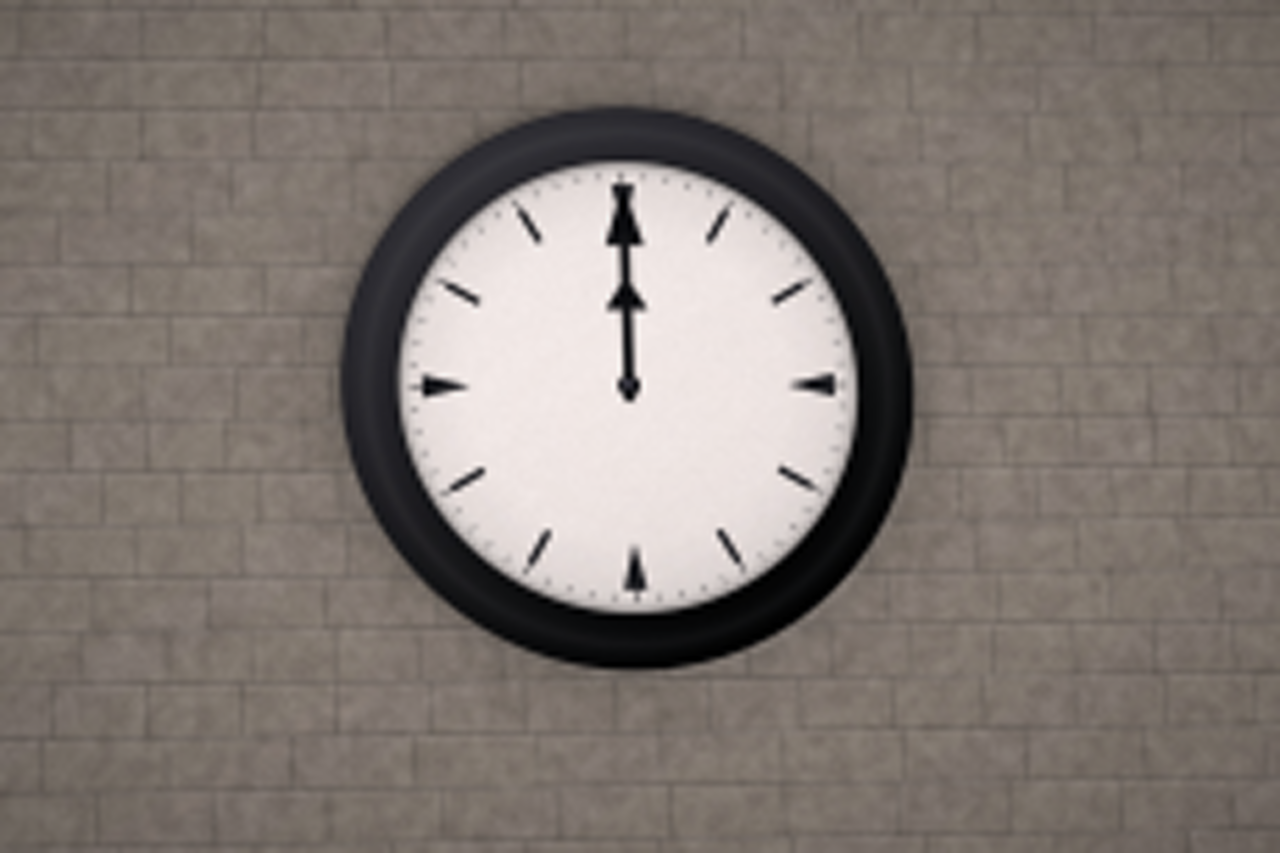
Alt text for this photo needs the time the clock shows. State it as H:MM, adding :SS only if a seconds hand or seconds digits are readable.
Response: 12:00
